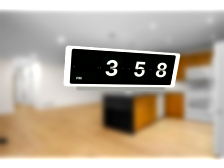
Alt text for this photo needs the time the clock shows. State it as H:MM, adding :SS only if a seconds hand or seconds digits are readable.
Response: 3:58
